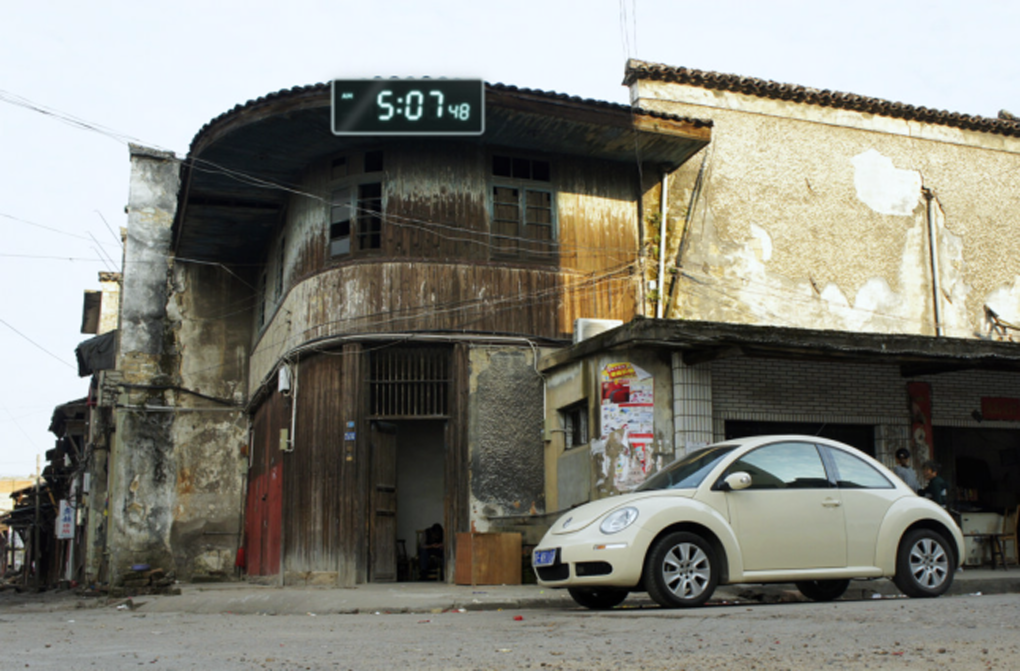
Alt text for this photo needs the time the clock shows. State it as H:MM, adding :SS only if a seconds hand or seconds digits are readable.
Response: 5:07:48
